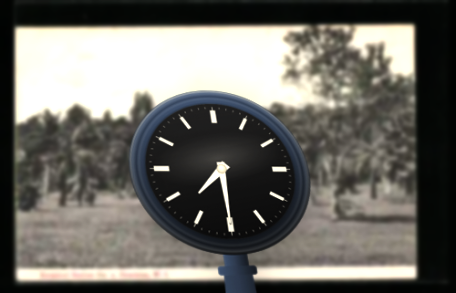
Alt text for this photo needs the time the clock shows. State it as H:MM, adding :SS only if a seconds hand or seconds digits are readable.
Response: 7:30
